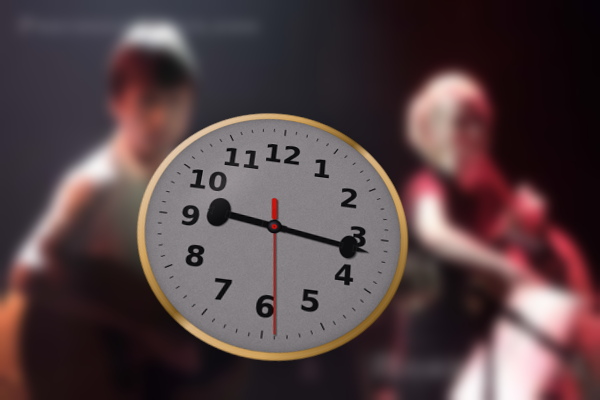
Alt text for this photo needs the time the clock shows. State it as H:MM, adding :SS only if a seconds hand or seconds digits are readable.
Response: 9:16:29
